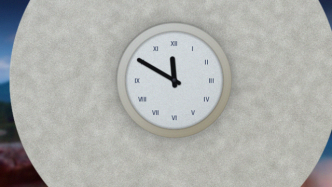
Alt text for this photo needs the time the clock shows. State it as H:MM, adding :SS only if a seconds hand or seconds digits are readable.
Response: 11:50
